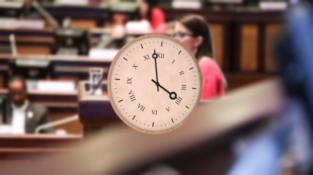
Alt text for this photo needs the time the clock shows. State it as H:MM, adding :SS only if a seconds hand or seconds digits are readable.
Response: 3:58
